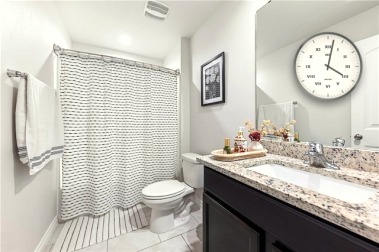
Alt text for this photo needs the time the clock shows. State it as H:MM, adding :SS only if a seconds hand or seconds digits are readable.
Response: 4:02
